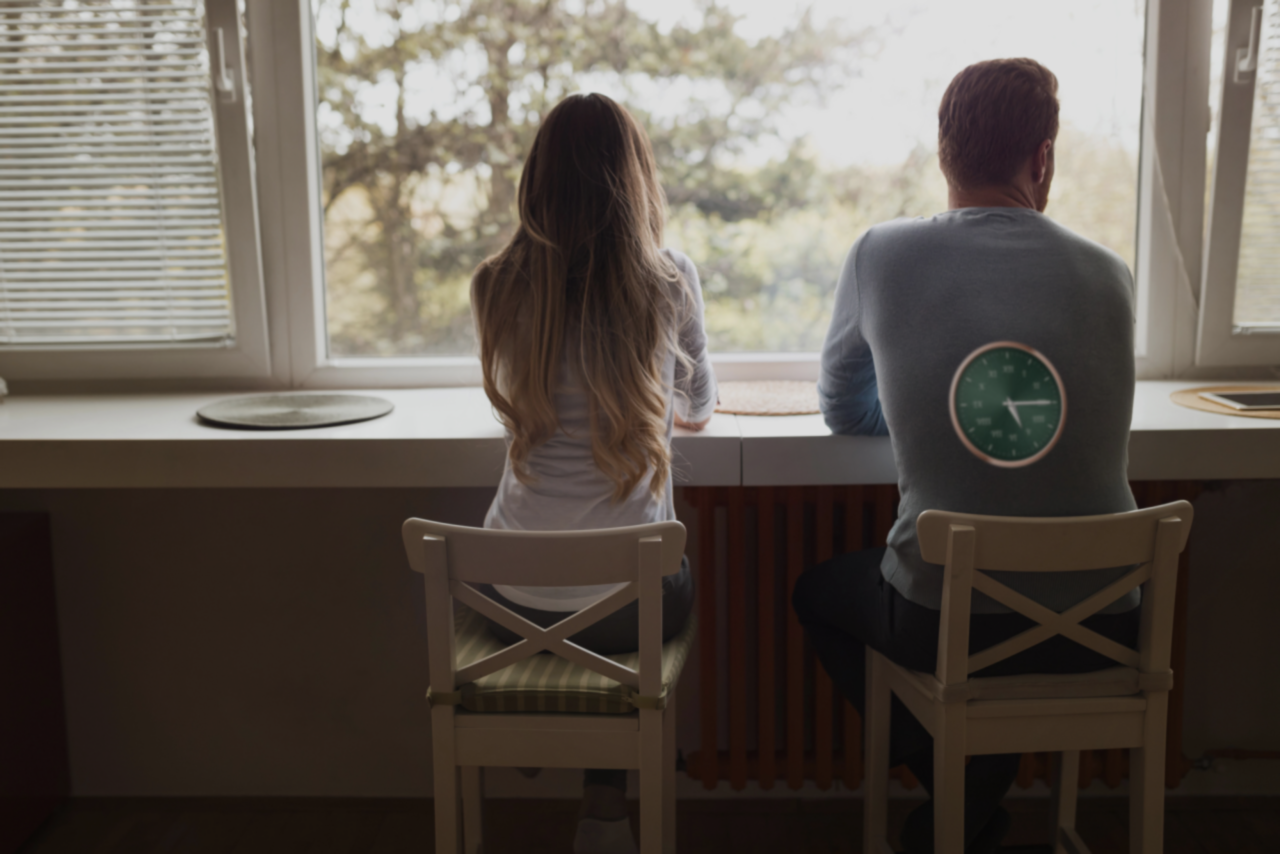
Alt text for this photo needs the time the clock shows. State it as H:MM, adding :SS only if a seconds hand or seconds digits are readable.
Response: 5:15
